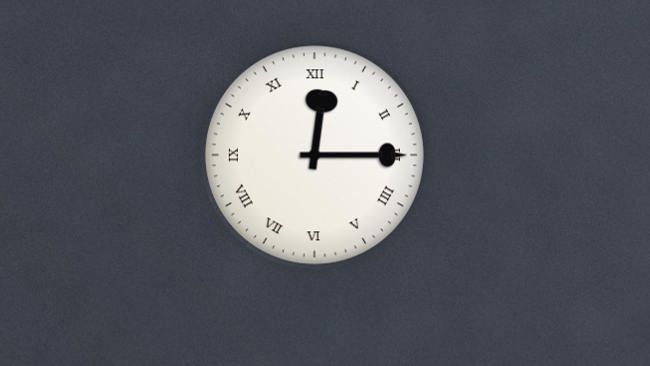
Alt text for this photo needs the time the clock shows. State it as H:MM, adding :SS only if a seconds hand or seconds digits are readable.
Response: 12:15
